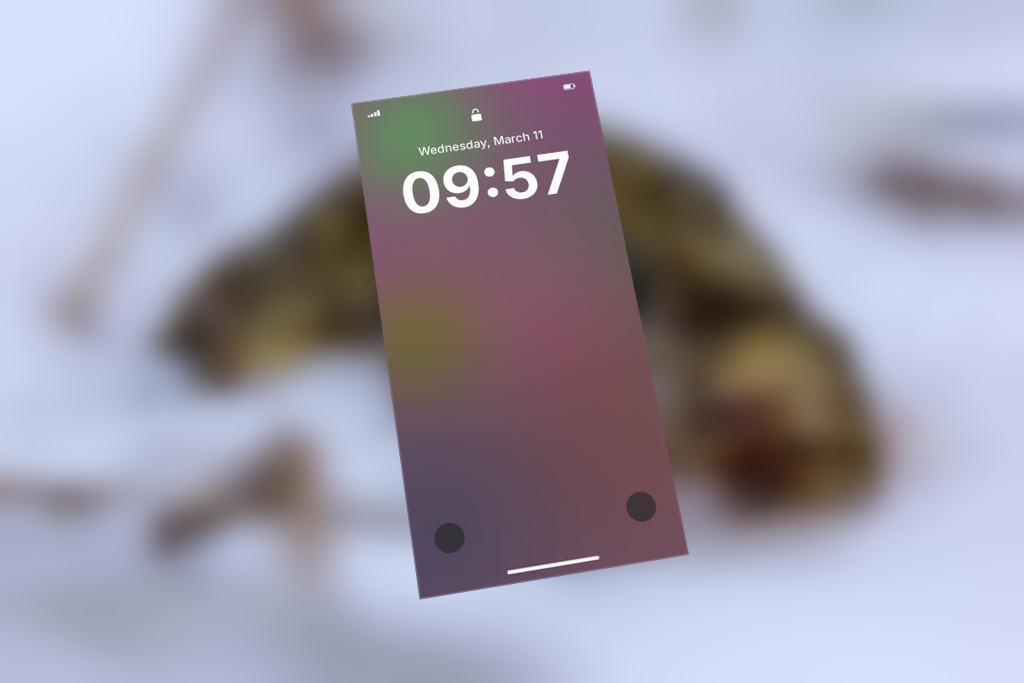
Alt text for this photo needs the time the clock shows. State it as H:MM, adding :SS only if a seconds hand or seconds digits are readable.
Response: 9:57
